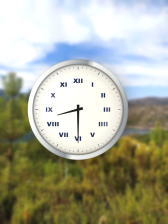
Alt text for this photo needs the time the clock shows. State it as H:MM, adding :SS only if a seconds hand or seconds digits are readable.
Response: 8:30
